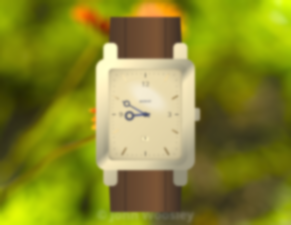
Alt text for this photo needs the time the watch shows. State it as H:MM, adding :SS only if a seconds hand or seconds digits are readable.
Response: 8:50
